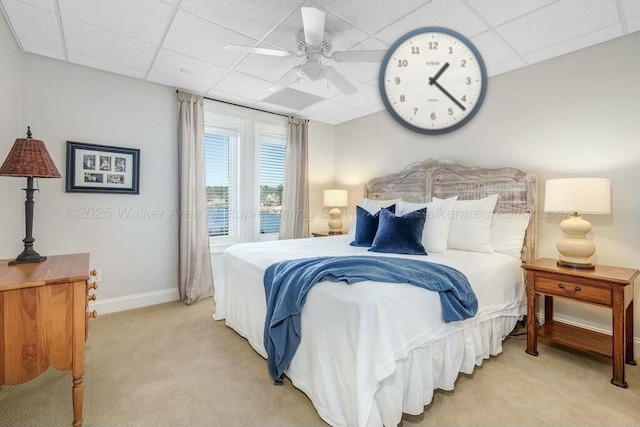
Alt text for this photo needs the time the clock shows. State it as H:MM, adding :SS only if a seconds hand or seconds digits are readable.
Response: 1:22
